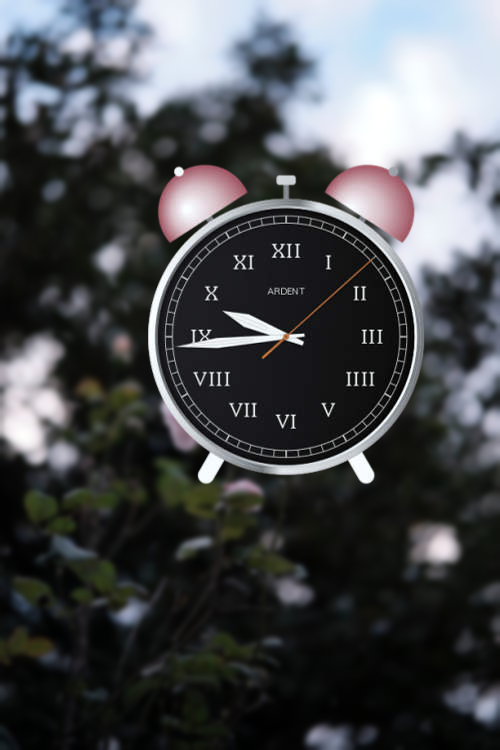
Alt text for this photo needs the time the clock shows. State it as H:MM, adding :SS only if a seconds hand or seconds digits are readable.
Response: 9:44:08
